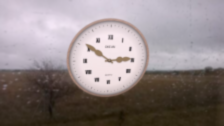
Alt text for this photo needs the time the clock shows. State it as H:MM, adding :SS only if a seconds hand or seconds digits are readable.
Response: 2:51
